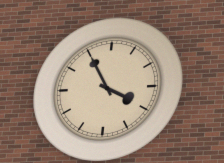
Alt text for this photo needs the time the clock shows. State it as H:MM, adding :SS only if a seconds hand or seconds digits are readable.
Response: 3:55
